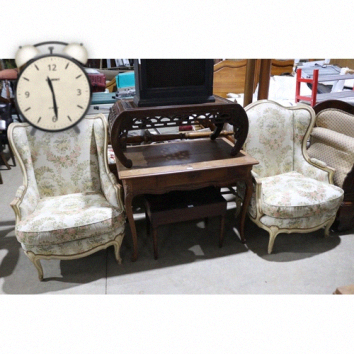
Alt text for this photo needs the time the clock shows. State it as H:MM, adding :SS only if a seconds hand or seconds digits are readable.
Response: 11:29
